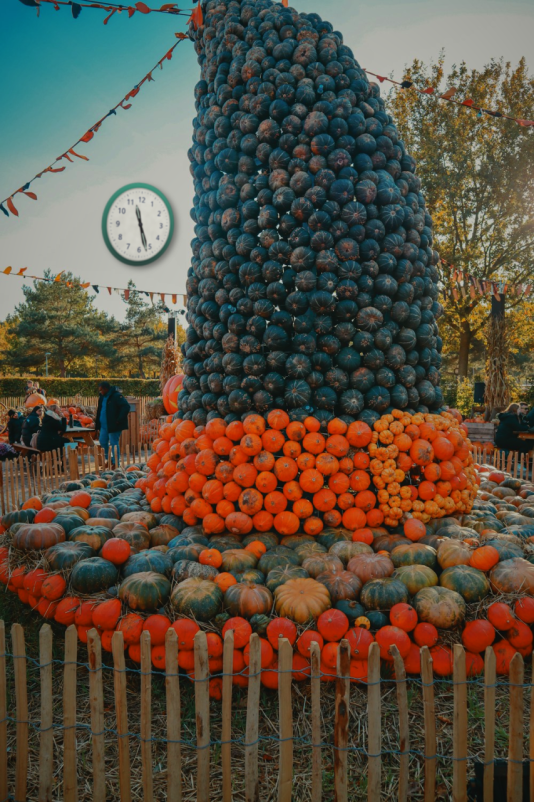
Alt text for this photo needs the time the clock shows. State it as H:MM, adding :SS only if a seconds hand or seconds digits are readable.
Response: 11:27
